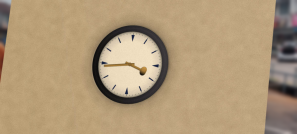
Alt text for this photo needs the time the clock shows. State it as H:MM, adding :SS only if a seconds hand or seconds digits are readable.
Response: 3:44
